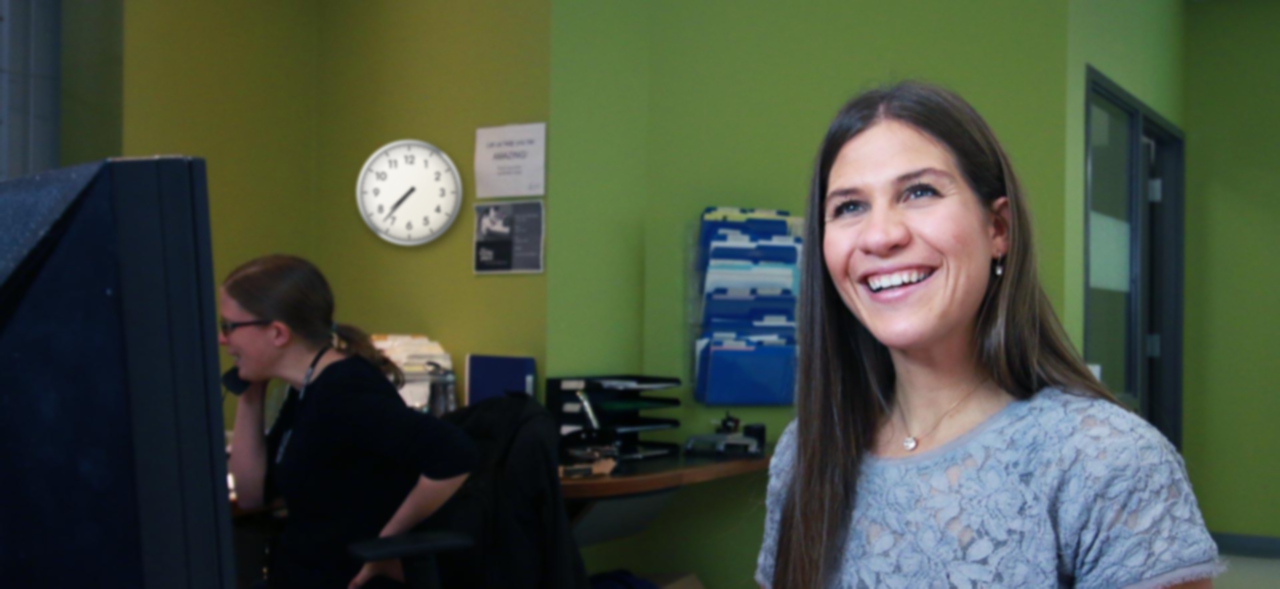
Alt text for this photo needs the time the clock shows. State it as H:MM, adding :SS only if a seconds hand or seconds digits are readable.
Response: 7:37
